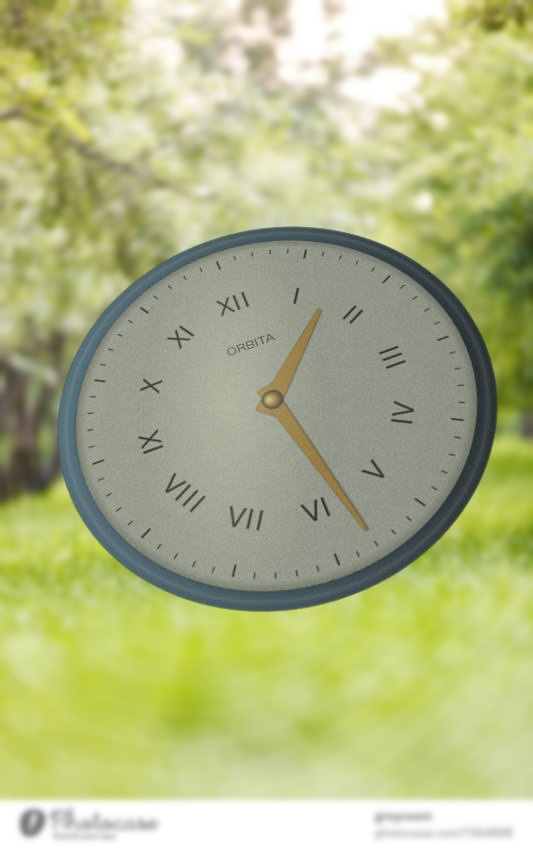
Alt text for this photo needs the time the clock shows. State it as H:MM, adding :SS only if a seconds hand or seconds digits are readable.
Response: 1:28
